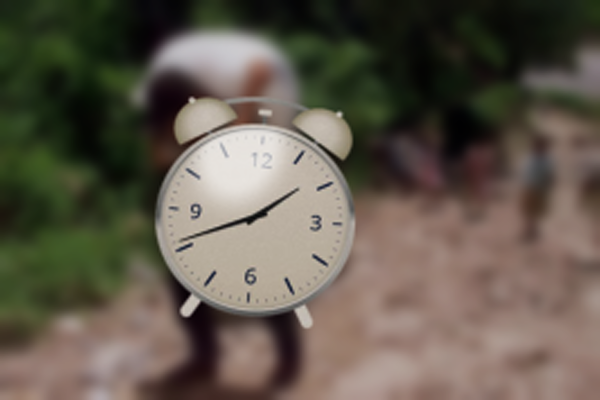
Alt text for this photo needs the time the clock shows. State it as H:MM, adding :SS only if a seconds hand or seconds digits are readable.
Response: 1:41
